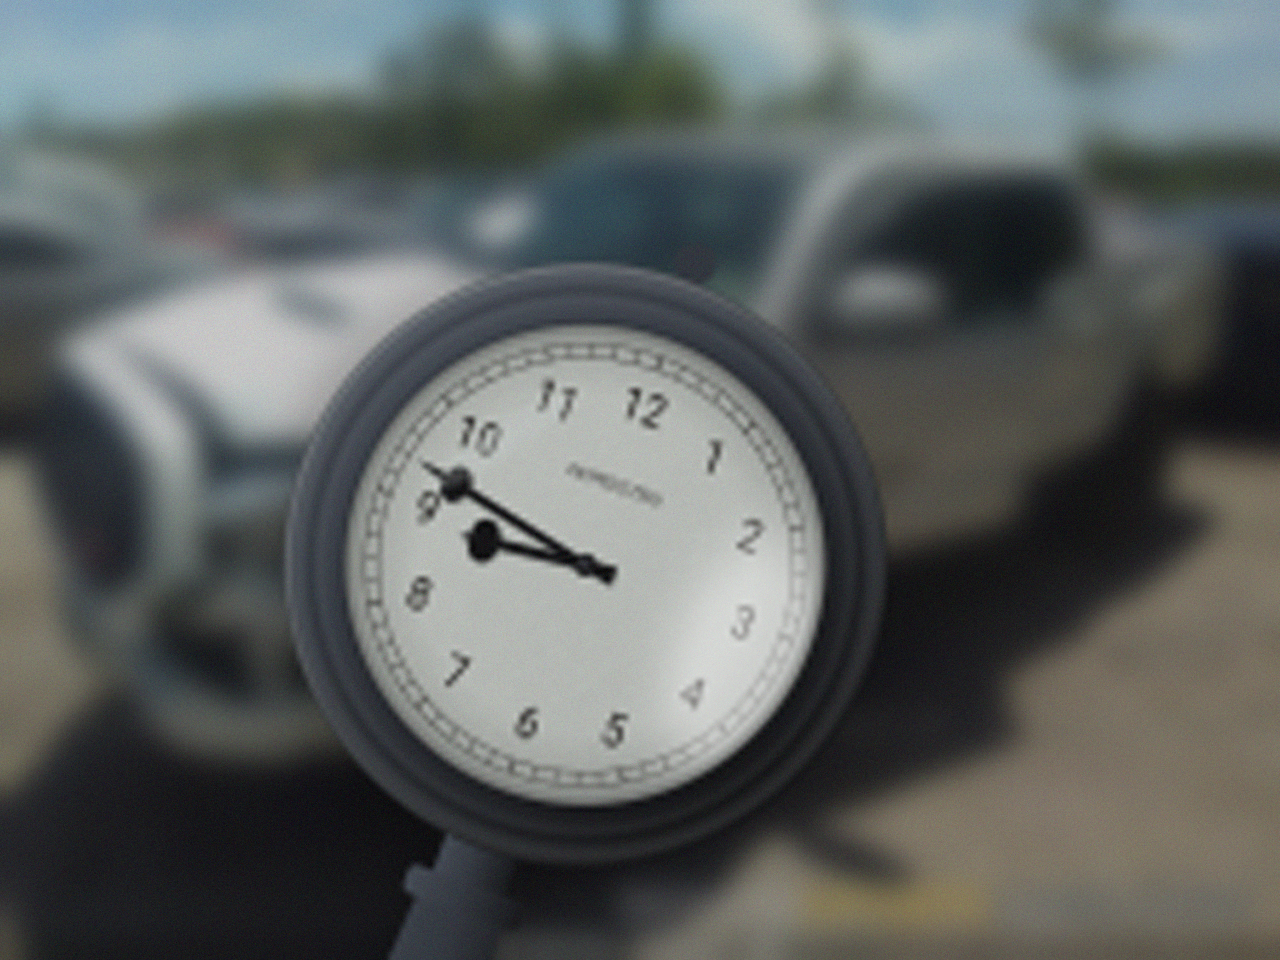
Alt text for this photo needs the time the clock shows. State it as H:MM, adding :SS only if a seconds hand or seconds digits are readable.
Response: 8:47
